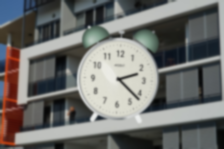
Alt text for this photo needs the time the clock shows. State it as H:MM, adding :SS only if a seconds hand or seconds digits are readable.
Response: 2:22
